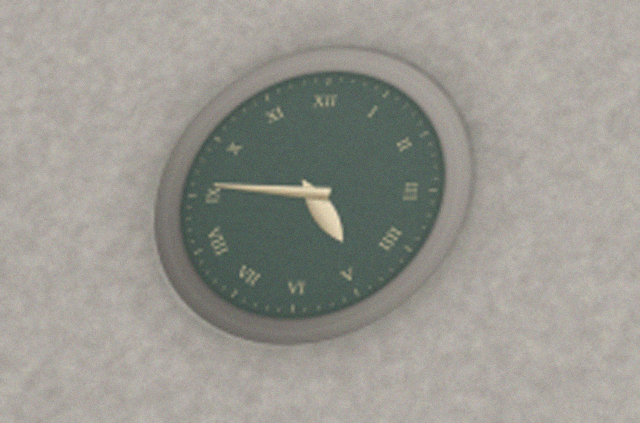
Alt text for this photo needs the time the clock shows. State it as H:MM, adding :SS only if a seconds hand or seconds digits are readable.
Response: 4:46
